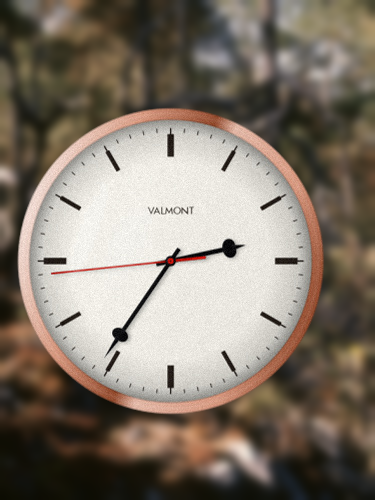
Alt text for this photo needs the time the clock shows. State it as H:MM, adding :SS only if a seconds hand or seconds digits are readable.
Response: 2:35:44
